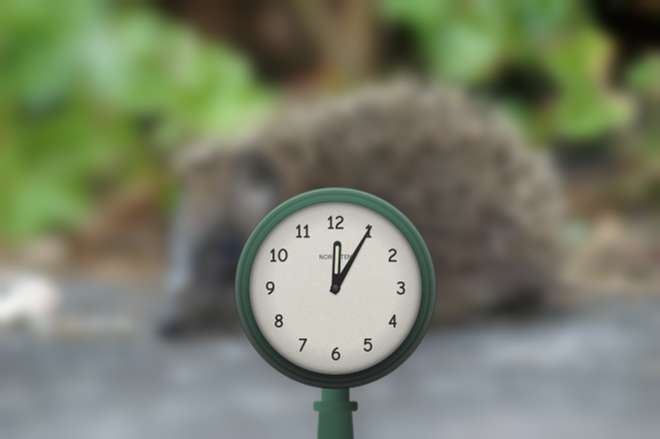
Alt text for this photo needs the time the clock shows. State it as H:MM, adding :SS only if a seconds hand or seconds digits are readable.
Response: 12:05
